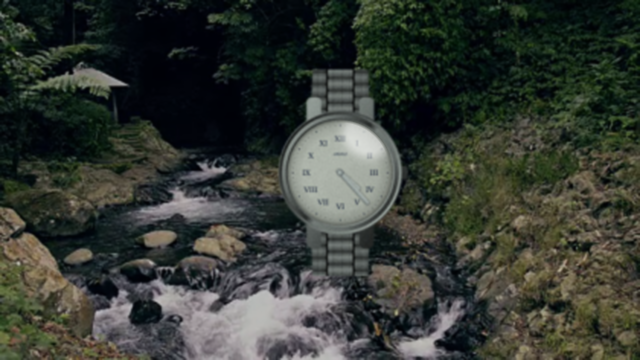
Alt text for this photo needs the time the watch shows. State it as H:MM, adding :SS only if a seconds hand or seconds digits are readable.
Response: 4:23
